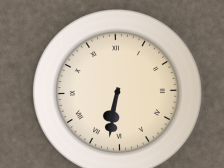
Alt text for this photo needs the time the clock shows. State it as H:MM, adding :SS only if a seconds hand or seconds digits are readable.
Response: 6:32
